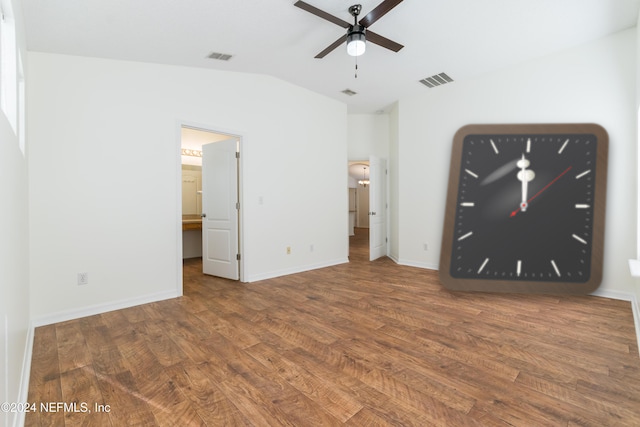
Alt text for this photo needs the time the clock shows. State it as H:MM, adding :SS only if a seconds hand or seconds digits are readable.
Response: 11:59:08
